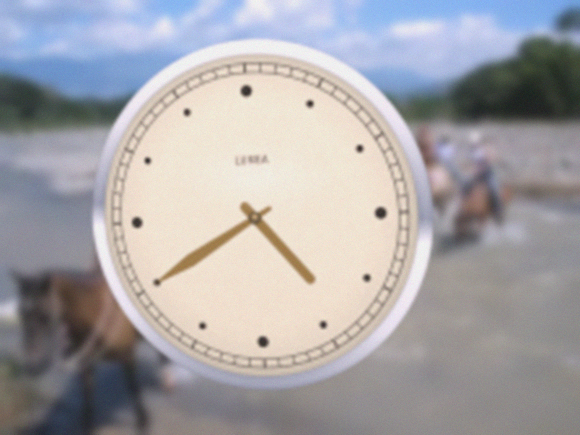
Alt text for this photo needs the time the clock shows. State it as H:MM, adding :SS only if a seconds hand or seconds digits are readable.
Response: 4:40
